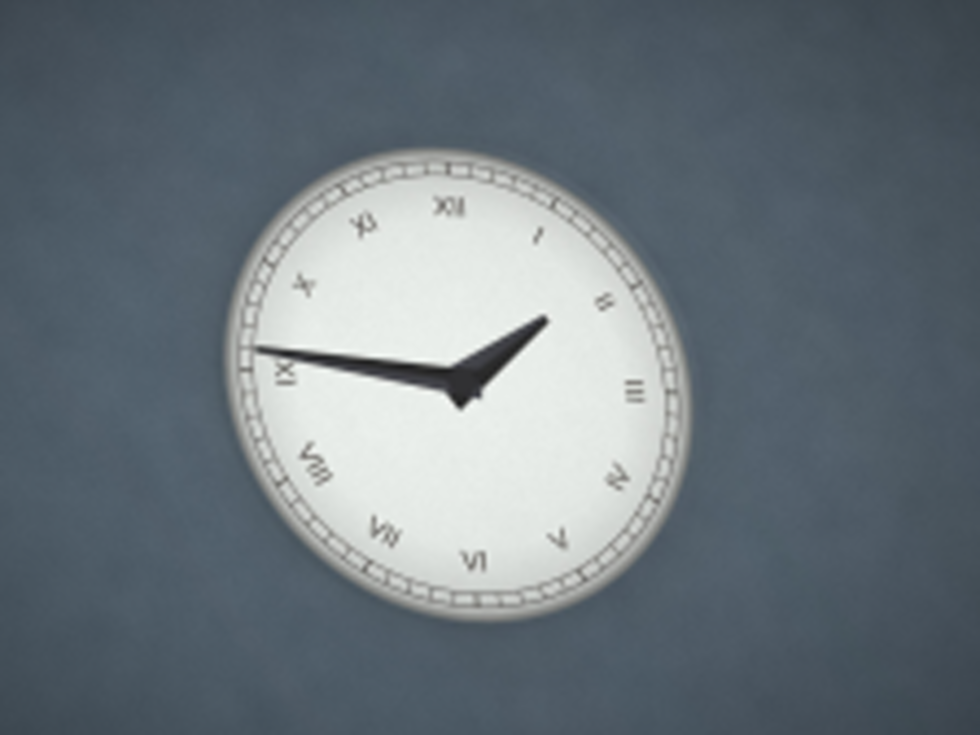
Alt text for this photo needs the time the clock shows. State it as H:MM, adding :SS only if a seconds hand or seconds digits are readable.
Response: 1:46
